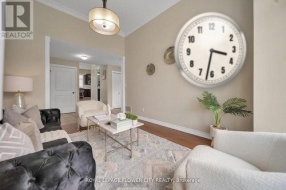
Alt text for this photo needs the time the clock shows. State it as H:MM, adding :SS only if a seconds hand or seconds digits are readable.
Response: 3:32
